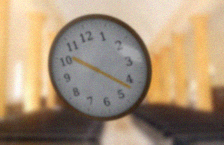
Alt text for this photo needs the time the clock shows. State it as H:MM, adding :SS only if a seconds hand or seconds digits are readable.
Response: 10:22
